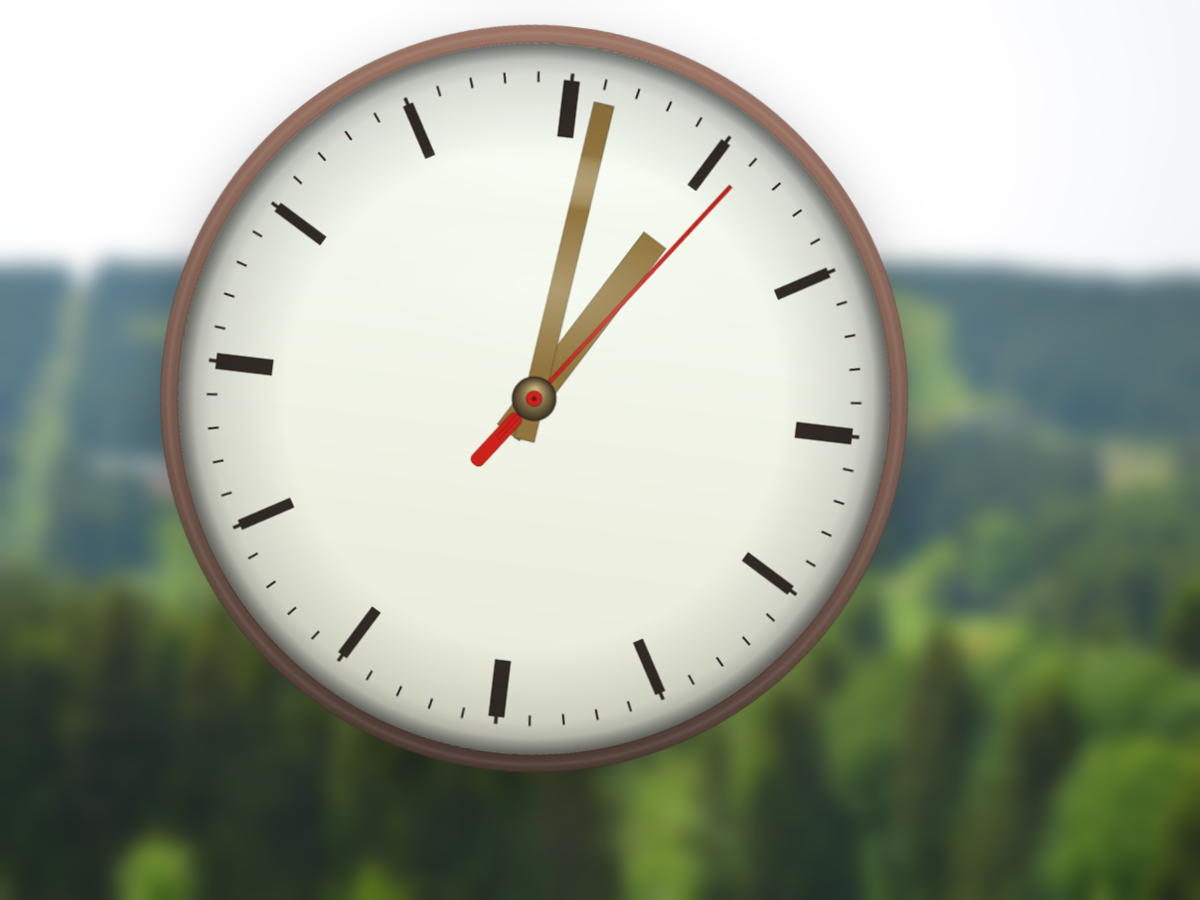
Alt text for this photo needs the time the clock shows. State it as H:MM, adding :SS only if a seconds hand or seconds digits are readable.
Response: 1:01:06
